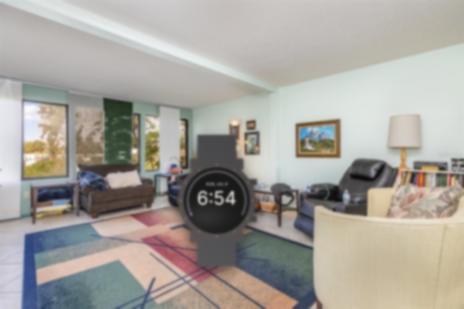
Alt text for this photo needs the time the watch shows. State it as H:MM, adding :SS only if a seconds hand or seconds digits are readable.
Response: 6:54
